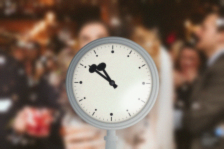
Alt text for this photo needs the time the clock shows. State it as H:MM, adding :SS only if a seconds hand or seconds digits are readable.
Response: 10:51
